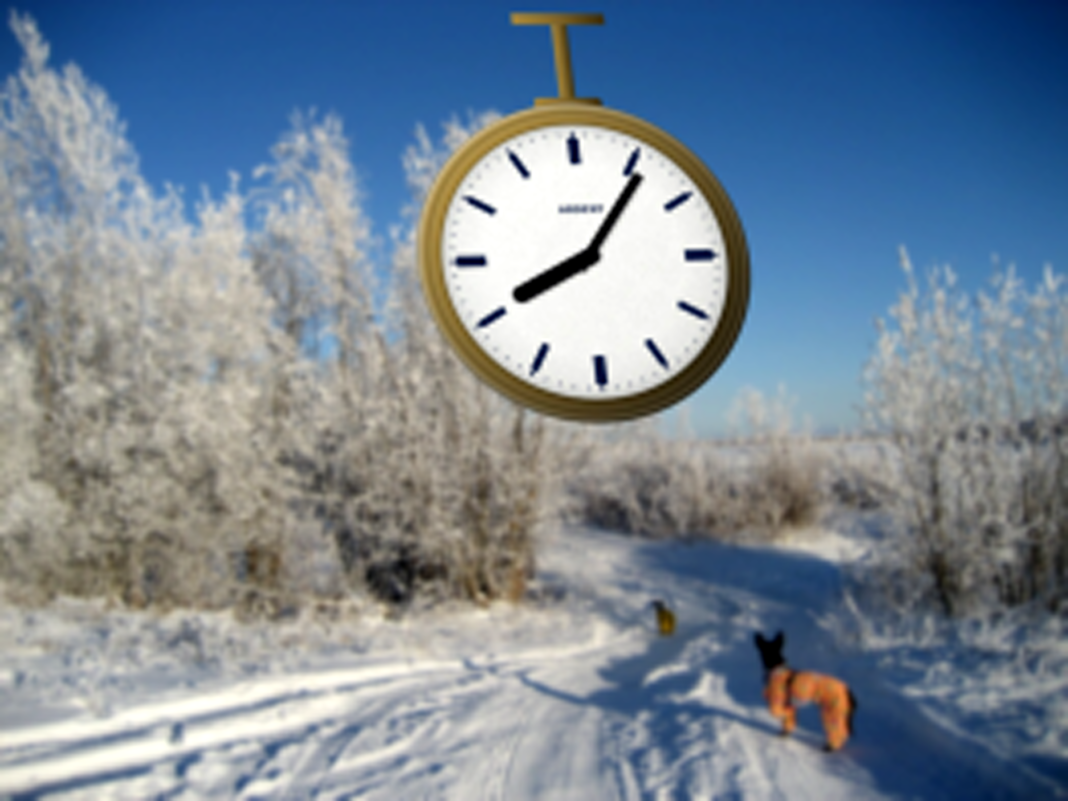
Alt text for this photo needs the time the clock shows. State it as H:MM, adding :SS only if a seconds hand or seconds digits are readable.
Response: 8:06
